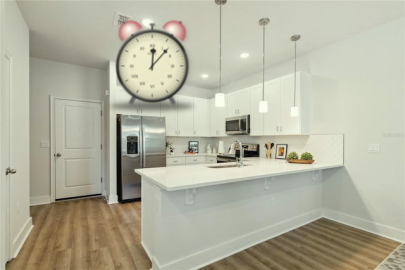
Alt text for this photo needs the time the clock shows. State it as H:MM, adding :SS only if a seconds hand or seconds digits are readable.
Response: 12:07
